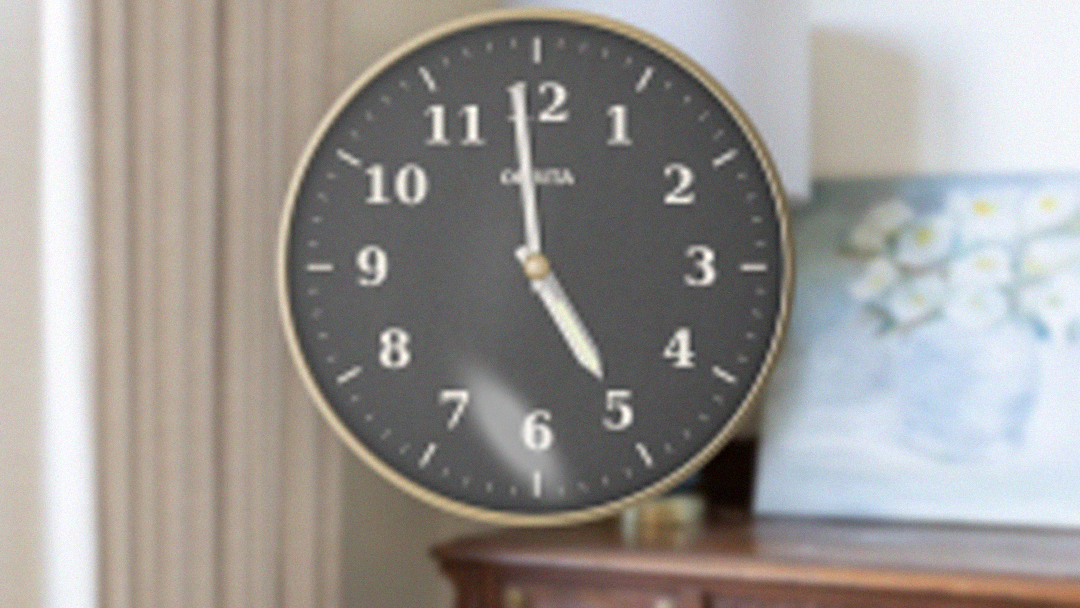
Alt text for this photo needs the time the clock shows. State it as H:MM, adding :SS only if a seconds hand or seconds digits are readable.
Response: 4:59
